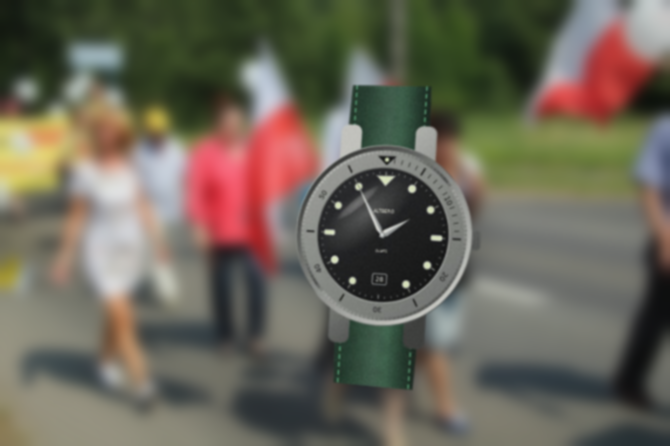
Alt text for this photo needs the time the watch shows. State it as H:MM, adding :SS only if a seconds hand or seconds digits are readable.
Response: 1:55
